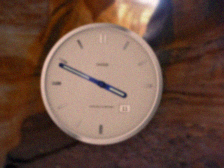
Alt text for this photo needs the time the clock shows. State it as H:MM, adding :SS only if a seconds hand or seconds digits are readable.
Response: 3:49
